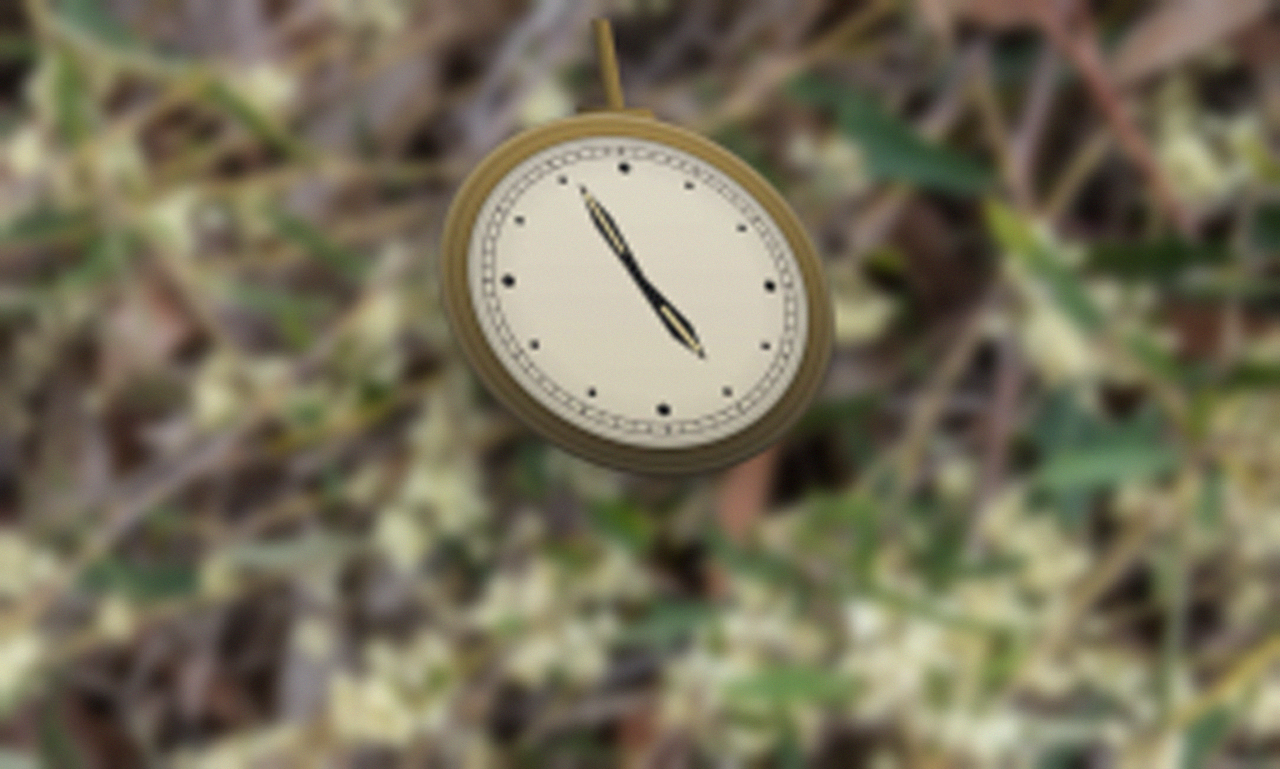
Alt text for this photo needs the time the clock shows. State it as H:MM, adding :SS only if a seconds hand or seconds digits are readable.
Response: 4:56
